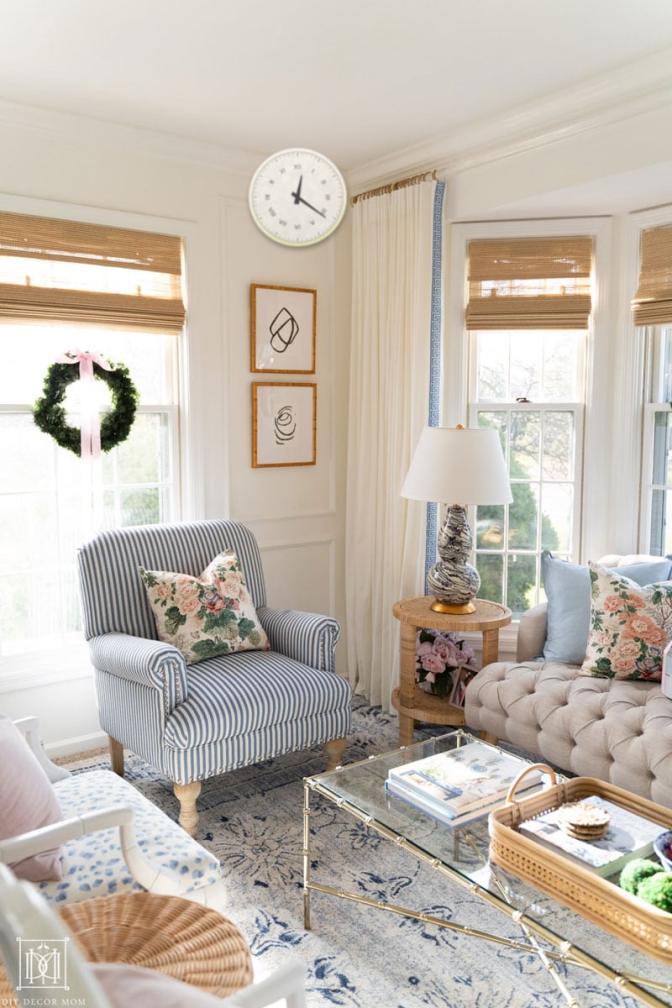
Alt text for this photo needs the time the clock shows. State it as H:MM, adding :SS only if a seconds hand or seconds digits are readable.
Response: 12:21
